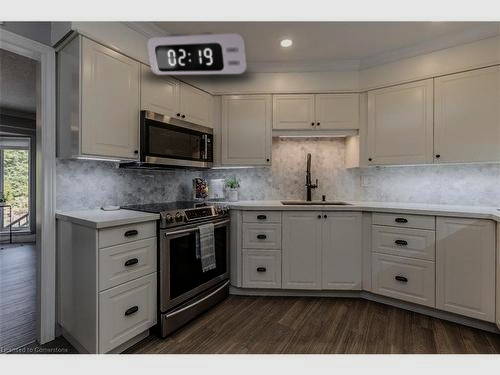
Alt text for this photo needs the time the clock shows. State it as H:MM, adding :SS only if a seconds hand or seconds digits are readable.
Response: 2:19
